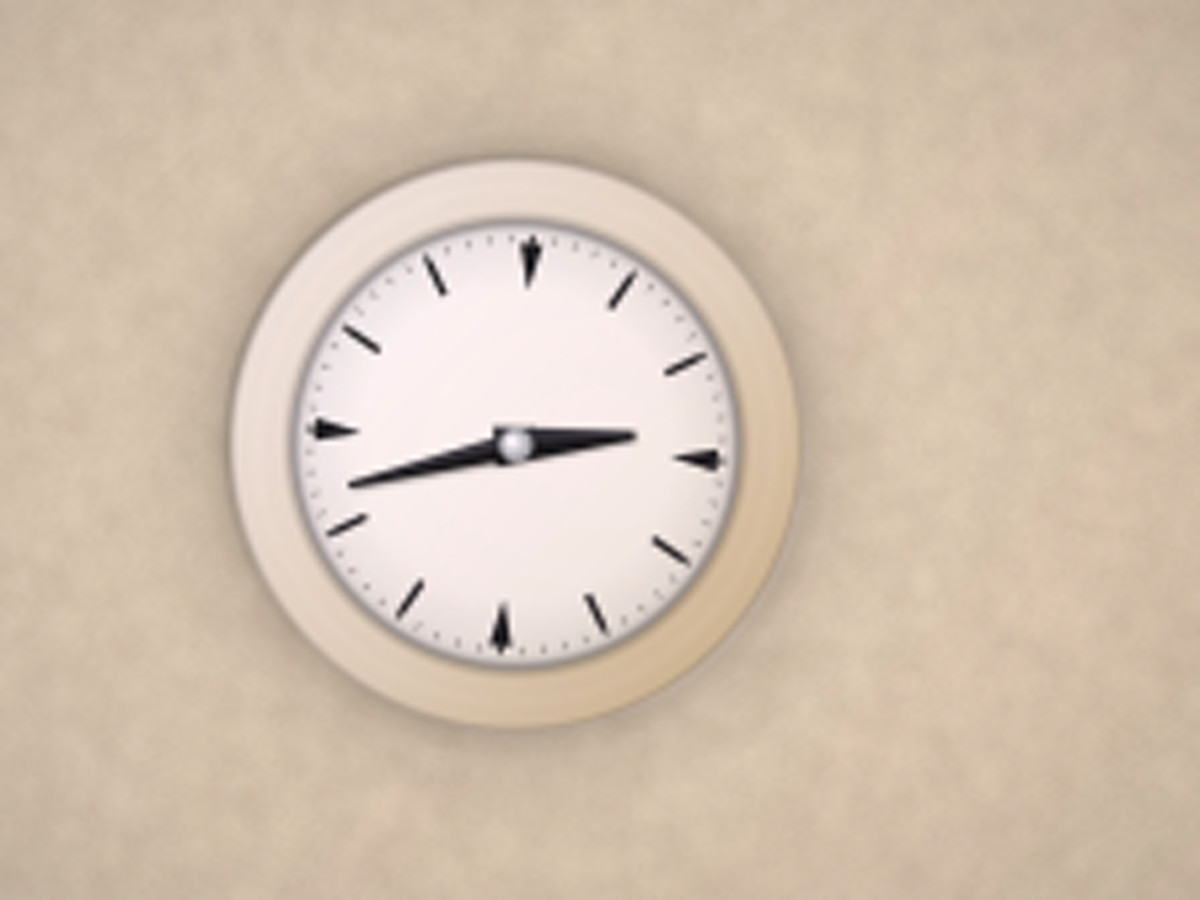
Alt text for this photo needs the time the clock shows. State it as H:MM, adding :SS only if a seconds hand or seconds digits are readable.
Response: 2:42
